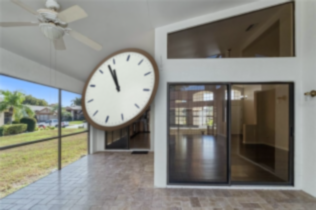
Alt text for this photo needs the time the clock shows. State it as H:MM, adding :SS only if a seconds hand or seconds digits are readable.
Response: 10:53
